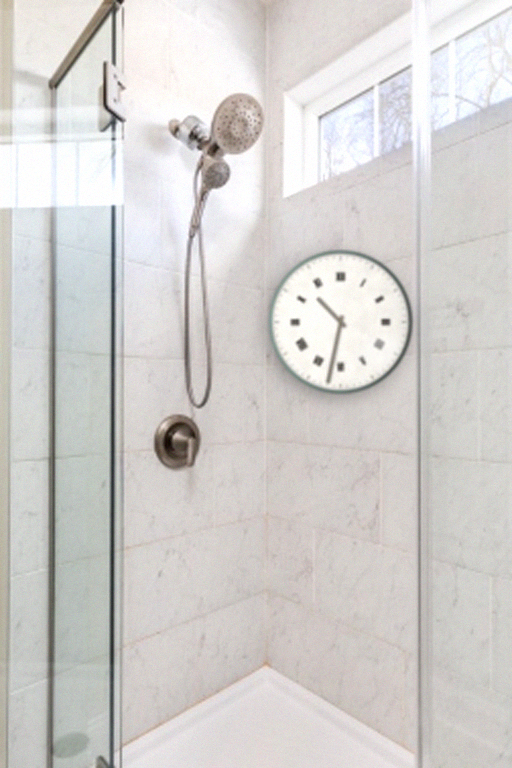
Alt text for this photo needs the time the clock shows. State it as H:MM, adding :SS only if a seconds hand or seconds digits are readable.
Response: 10:32
